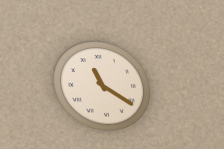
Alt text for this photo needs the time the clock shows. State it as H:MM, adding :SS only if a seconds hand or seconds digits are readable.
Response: 11:21
